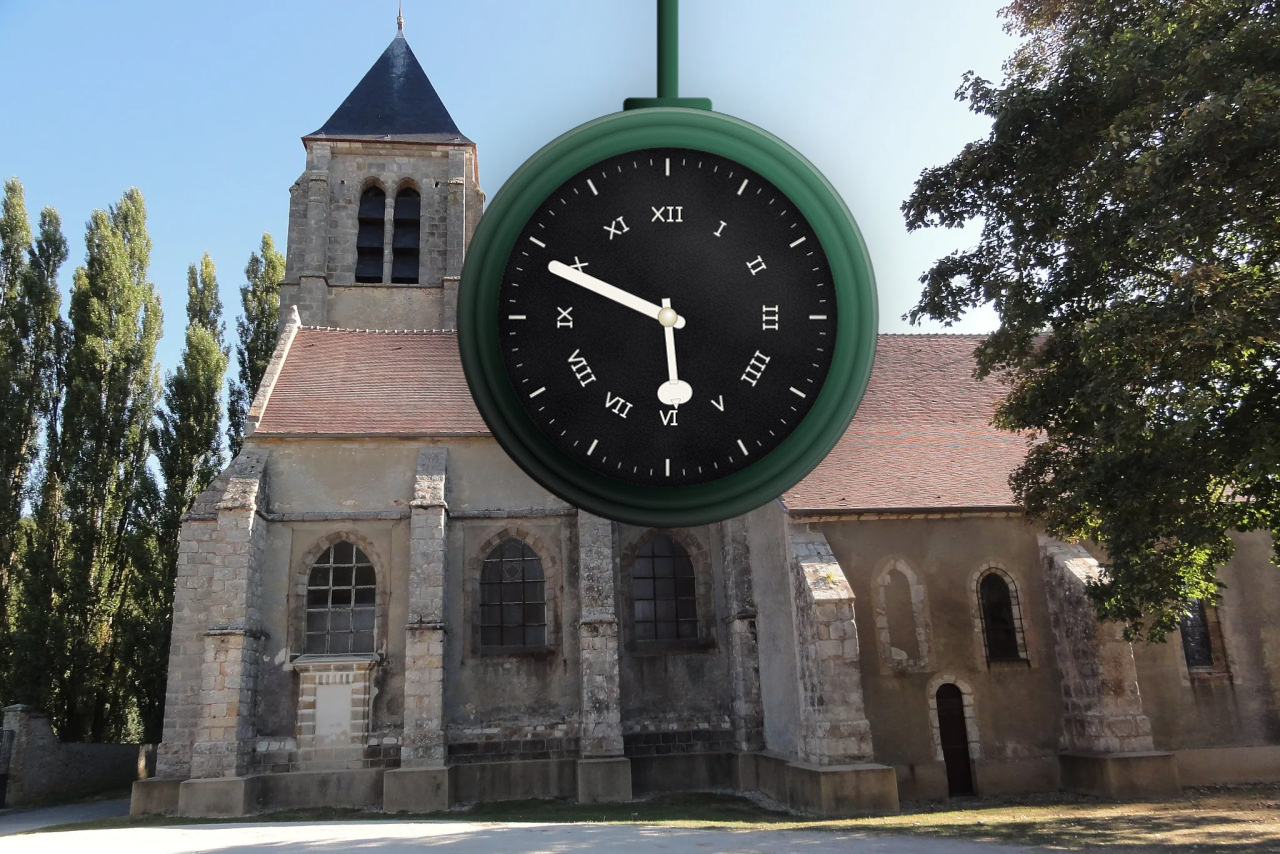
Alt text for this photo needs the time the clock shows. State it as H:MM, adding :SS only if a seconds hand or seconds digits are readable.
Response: 5:49
